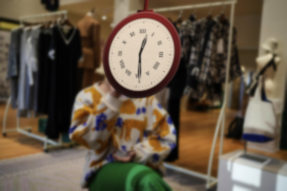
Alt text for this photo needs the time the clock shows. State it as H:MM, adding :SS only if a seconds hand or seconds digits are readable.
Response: 12:29
